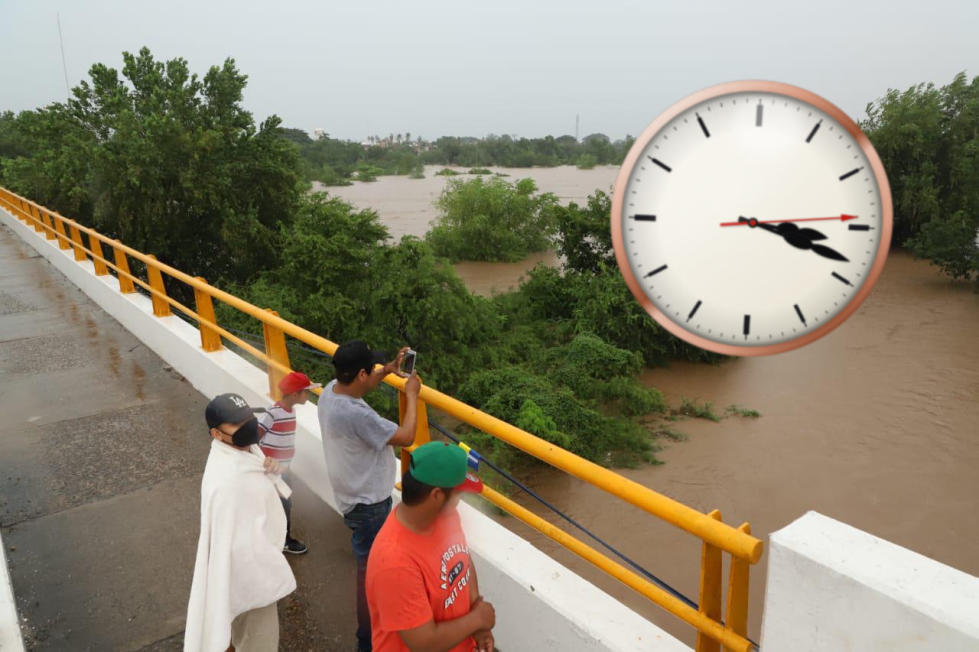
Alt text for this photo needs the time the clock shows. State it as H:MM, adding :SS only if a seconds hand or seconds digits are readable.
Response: 3:18:14
